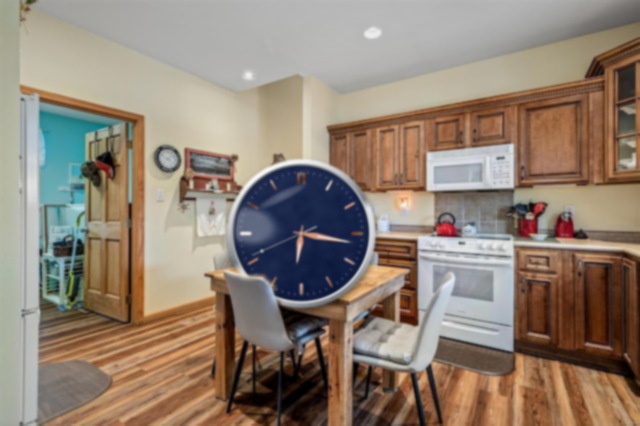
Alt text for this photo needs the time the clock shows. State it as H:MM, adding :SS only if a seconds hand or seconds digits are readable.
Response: 6:16:41
